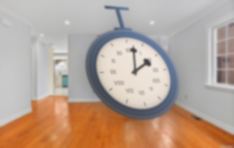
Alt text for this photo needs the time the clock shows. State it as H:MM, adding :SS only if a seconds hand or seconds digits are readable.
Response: 2:02
